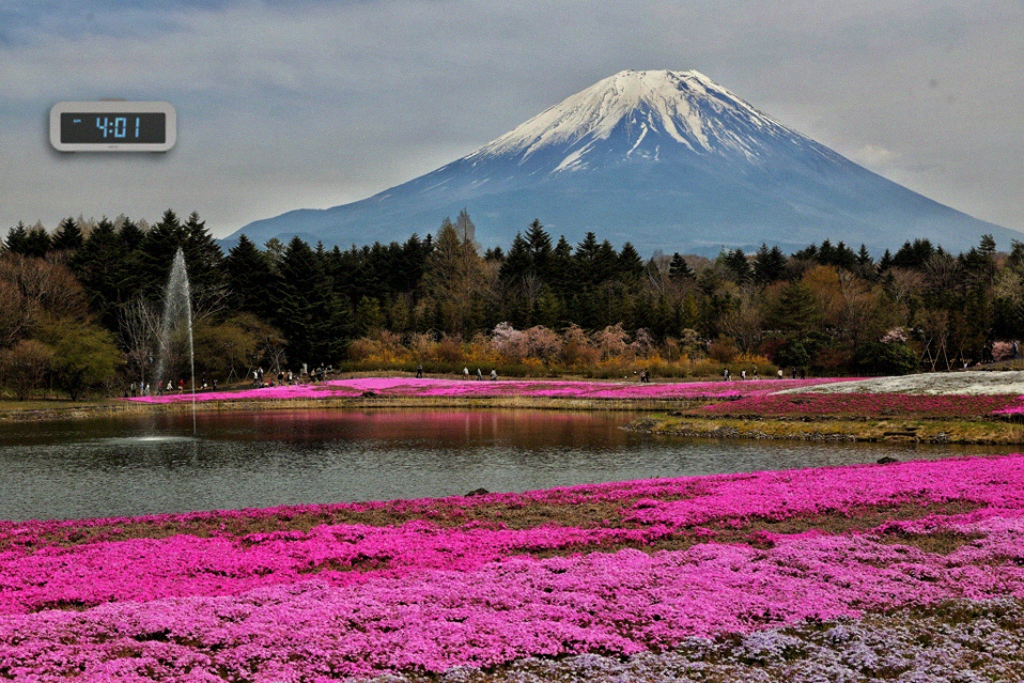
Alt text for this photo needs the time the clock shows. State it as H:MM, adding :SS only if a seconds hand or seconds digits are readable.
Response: 4:01
